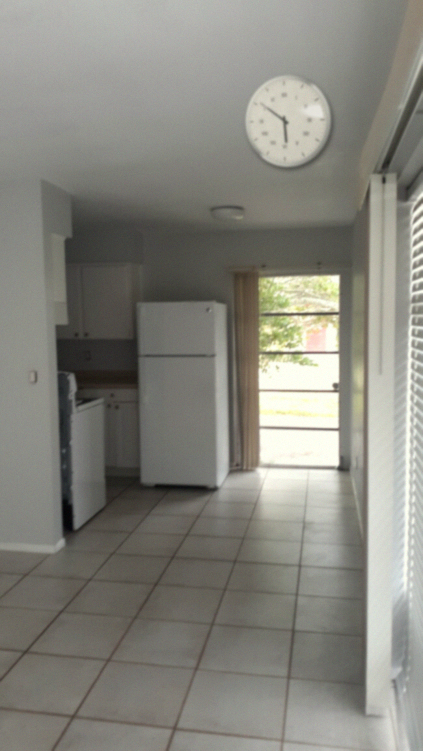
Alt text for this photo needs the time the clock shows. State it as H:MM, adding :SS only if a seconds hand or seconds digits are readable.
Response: 5:51
